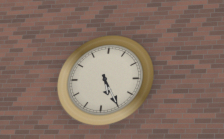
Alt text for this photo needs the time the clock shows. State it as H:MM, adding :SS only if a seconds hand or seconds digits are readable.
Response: 5:25
